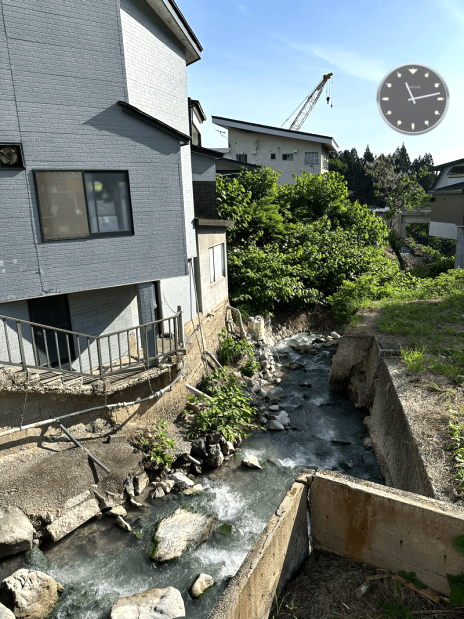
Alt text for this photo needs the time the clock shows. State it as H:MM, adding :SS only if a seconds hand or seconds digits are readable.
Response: 11:13
